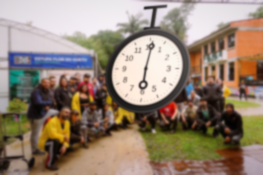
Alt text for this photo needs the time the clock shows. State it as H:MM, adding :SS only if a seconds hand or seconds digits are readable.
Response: 6:01
